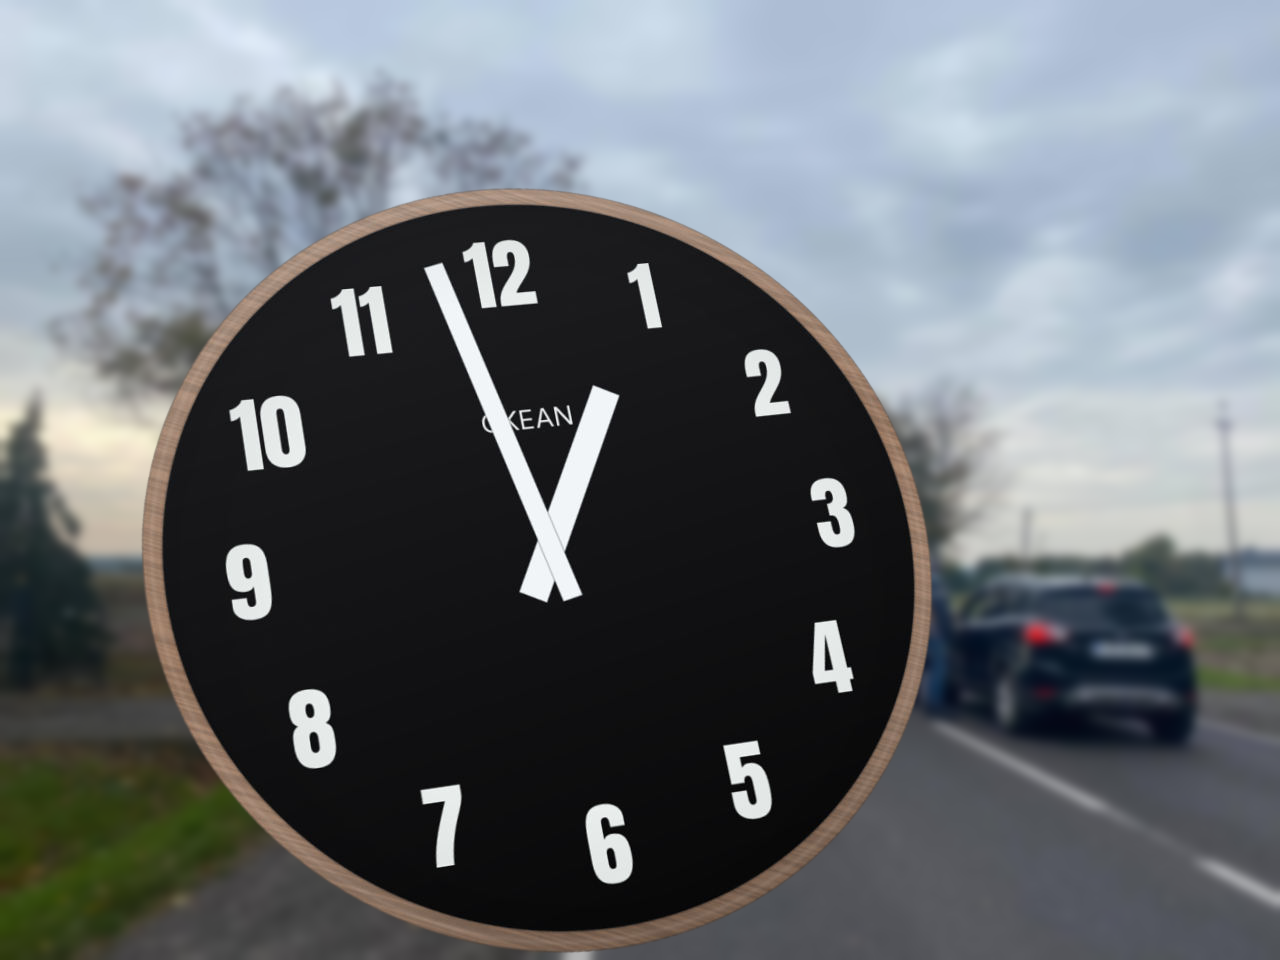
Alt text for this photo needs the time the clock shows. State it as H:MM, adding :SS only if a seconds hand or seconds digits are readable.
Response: 12:58
